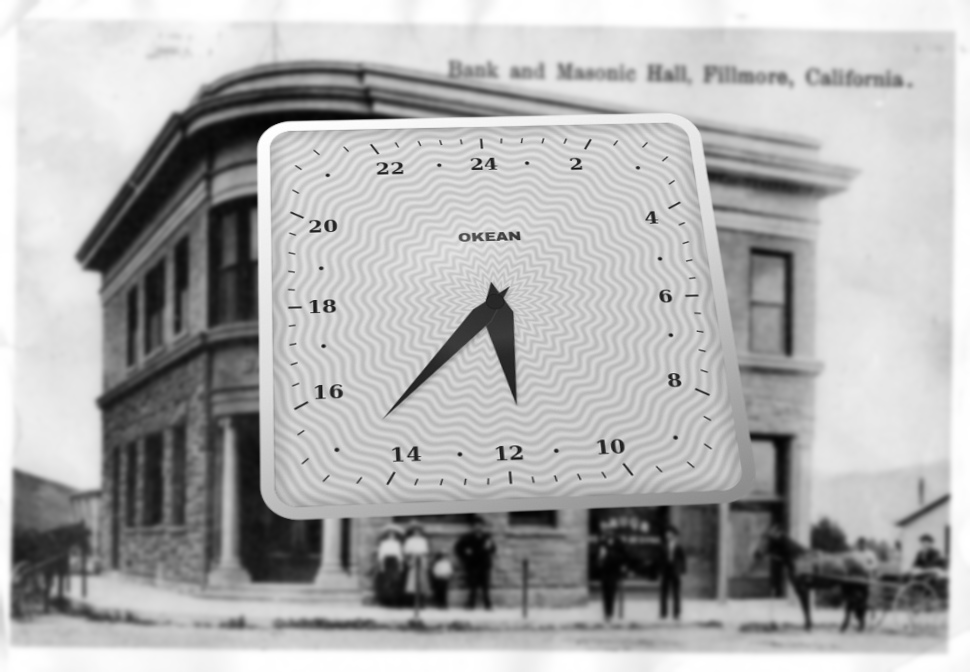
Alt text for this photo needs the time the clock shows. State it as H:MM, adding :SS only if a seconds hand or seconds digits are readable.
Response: 11:37
